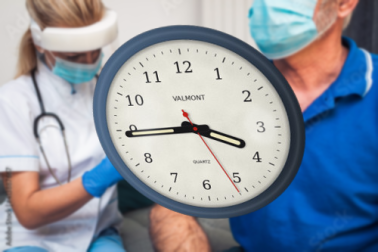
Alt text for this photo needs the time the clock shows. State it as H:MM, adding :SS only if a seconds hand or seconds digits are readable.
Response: 3:44:26
